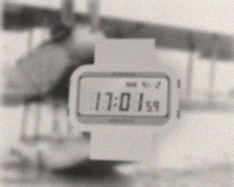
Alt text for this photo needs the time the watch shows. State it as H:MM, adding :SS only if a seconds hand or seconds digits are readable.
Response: 17:01
